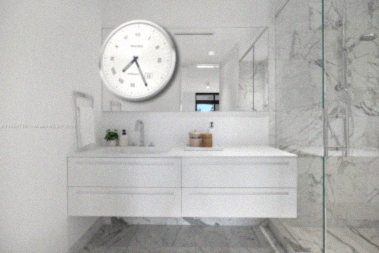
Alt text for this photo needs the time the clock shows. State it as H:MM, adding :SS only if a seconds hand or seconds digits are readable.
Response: 7:25
